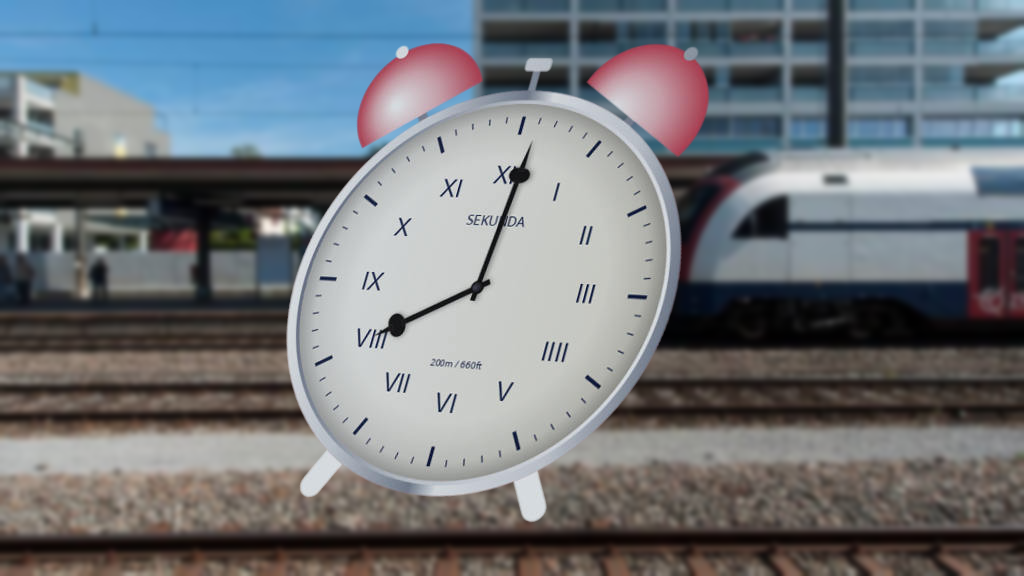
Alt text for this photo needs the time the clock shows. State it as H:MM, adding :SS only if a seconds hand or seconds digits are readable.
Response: 8:01
